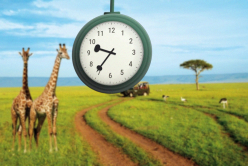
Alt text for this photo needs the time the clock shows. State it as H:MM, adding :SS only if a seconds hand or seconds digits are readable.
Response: 9:36
